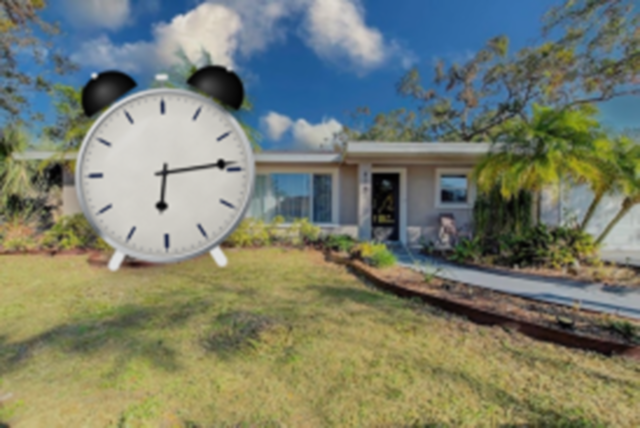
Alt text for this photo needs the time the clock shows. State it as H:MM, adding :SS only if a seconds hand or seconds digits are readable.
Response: 6:14
